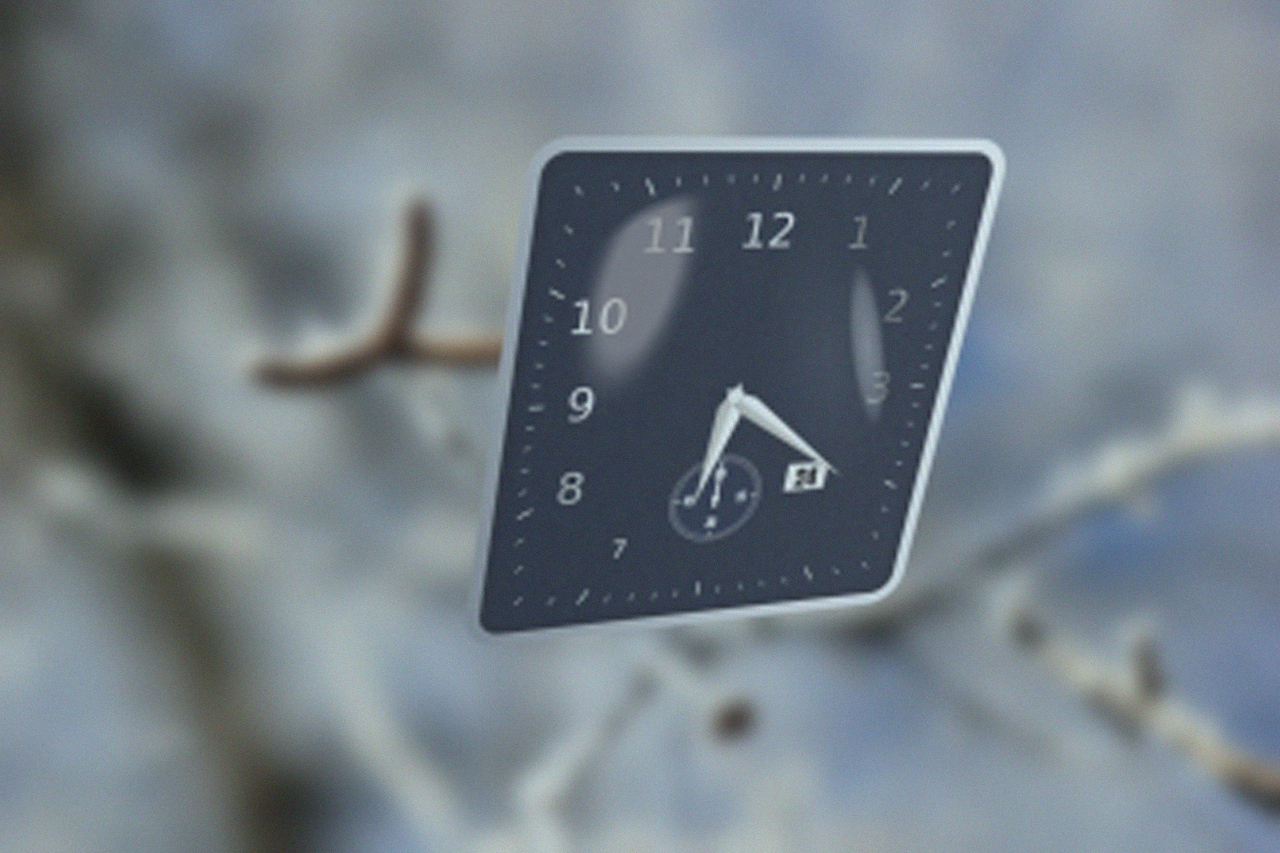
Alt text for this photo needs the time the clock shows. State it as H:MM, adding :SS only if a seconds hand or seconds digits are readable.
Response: 6:21
